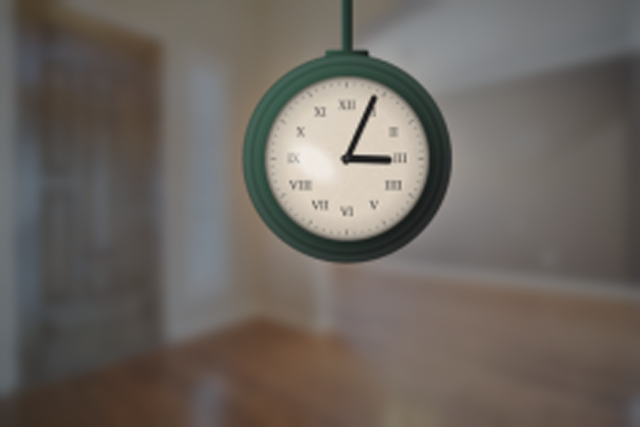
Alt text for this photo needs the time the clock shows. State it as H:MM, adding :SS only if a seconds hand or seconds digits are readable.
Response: 3:04
